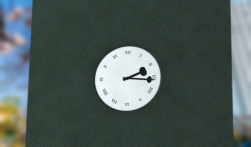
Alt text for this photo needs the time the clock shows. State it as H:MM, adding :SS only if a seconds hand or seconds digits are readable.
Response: 2:16
